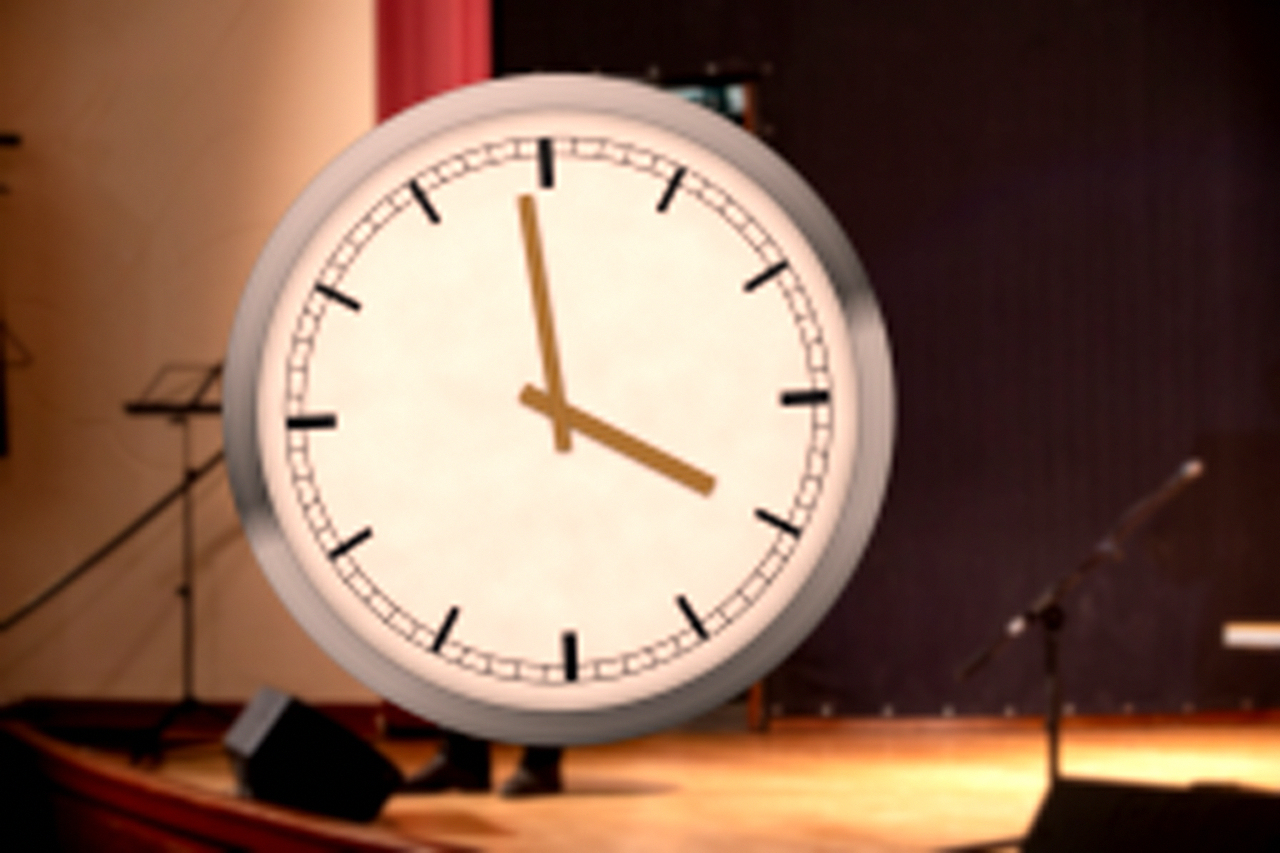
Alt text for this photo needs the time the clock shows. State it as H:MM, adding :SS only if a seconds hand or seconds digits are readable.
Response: 3:59
